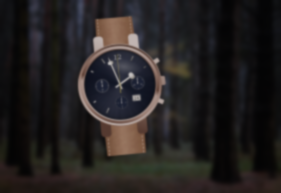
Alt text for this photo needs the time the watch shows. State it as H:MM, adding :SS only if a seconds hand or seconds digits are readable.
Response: 1:57
